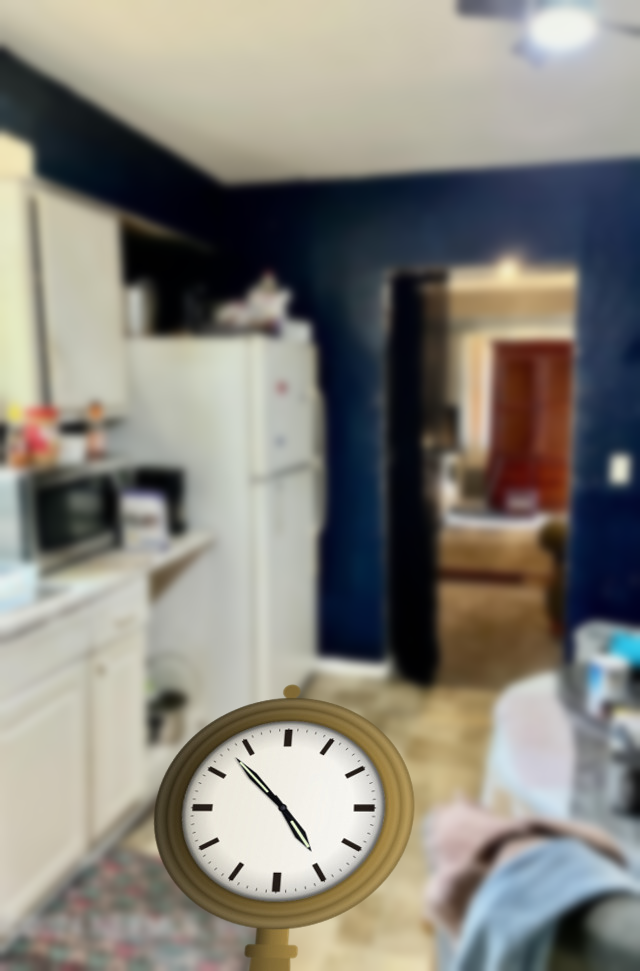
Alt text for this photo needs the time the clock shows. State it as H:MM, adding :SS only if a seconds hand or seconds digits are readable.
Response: 4:53
